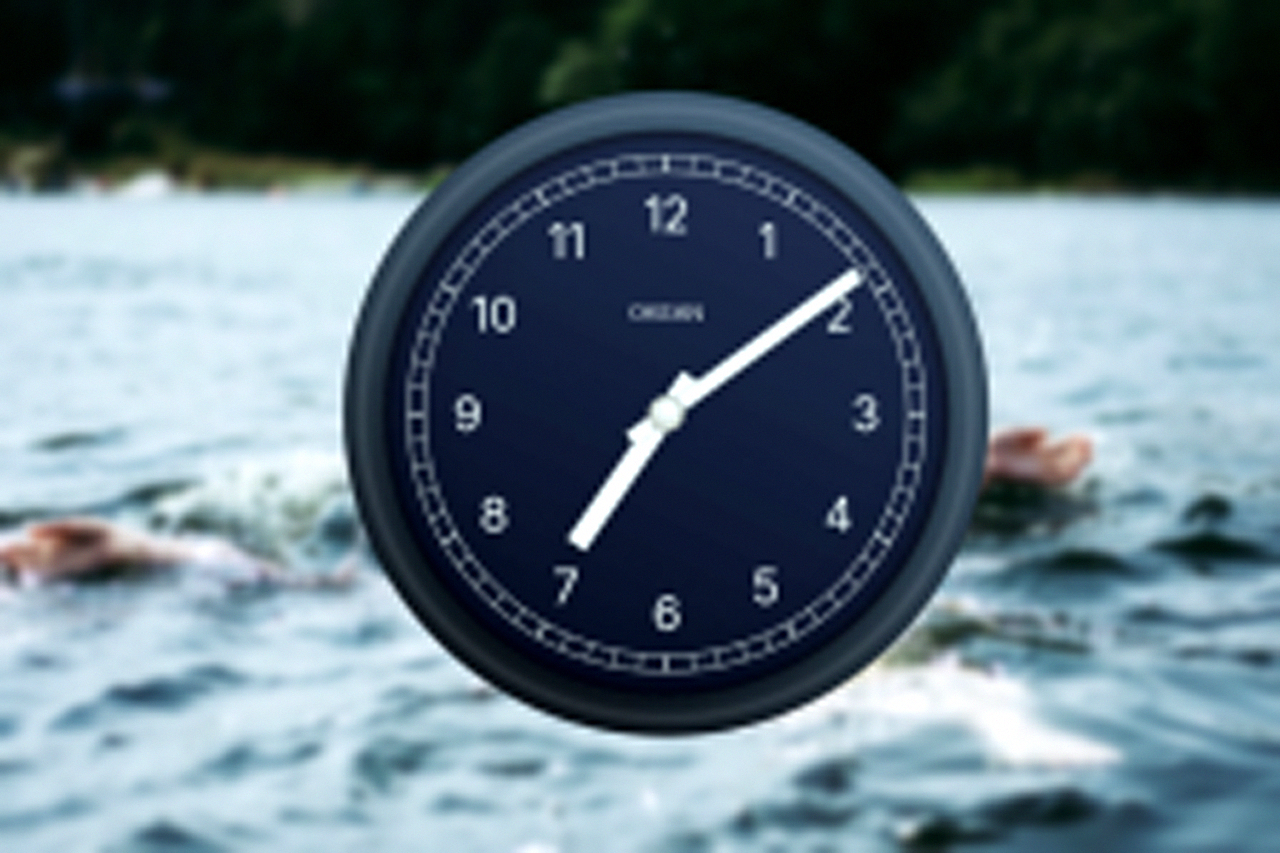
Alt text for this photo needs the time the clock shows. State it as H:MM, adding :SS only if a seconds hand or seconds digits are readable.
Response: 7:09
